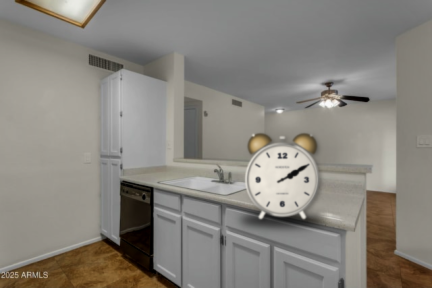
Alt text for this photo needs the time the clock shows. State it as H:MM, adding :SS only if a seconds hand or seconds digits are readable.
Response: 2:10
